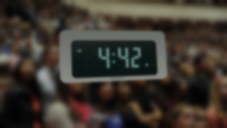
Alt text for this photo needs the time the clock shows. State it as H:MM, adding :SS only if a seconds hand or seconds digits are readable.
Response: 4:42
